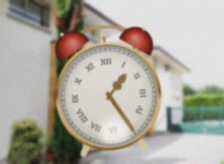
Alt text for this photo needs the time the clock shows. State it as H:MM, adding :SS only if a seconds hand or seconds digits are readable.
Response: 1:25
